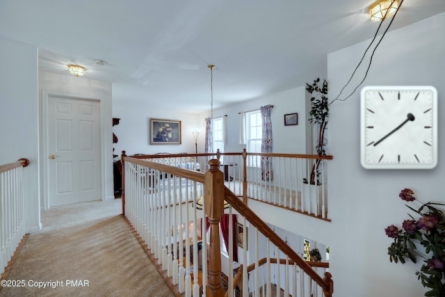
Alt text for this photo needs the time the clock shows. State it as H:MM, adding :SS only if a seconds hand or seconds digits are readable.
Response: 1:39
